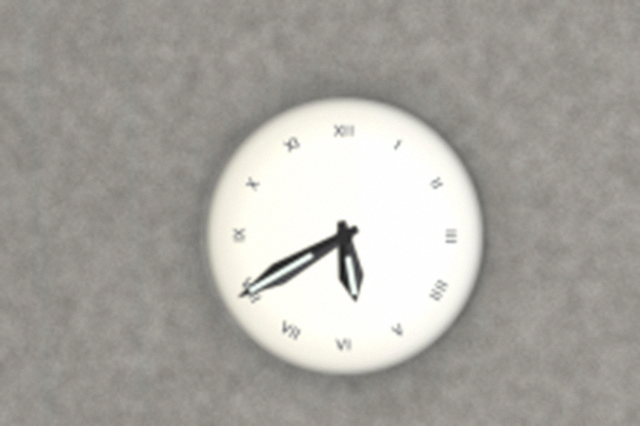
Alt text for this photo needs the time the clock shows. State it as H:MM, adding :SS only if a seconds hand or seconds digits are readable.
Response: 5:40
